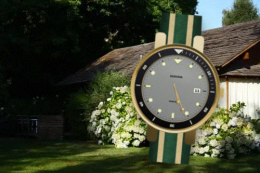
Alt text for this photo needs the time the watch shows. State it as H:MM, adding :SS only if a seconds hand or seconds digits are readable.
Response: 5:26
